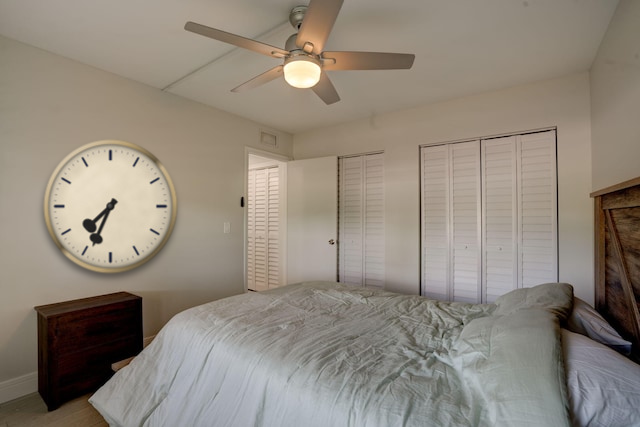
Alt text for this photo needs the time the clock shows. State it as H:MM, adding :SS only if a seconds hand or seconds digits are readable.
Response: 7:34
